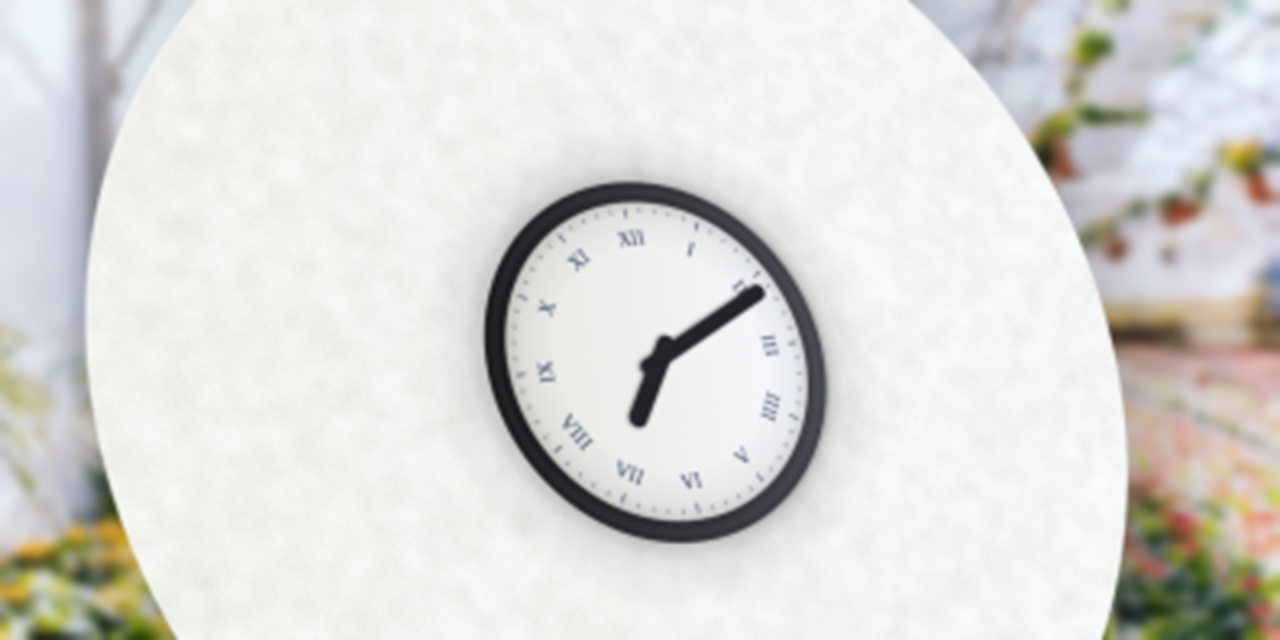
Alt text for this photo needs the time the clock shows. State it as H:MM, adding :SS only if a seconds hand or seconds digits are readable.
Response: 7:11
